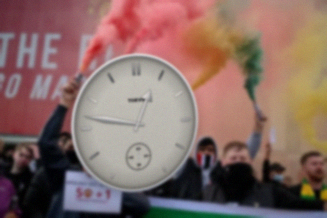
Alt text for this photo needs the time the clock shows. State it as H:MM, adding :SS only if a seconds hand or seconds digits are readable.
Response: 12:47
